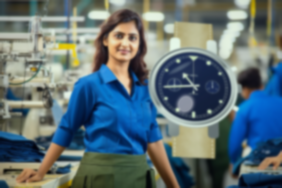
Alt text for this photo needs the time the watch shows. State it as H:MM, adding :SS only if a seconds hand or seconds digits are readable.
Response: 10:44
